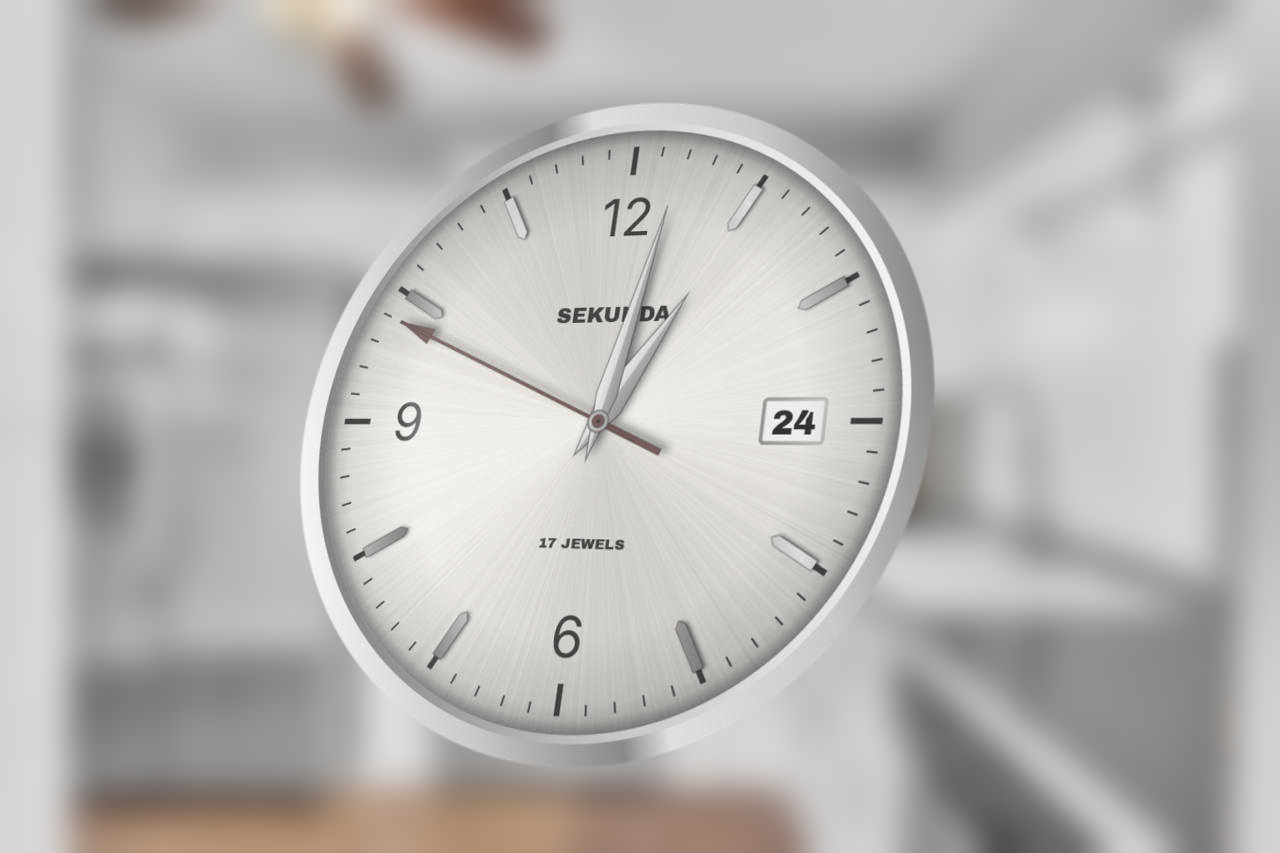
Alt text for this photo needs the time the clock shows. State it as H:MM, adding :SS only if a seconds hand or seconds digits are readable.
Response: 1:01:49
